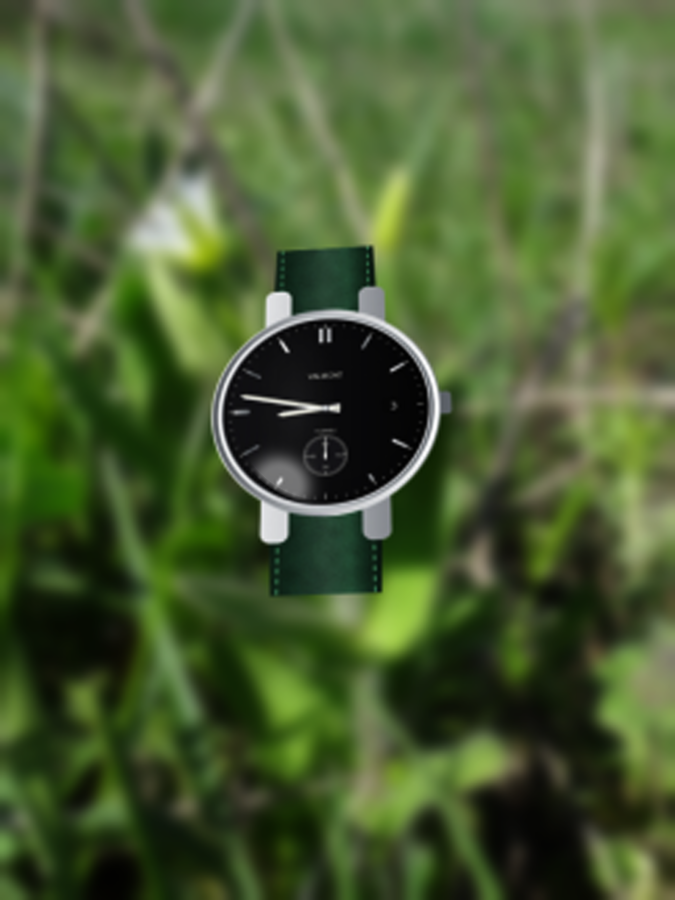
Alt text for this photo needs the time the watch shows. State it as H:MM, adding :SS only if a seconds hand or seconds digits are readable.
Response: 8:47
